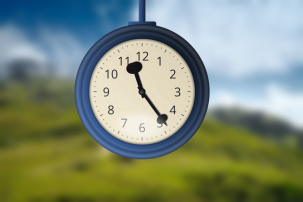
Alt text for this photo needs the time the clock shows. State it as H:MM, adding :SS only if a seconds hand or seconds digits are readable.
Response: 11:24
